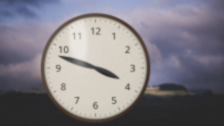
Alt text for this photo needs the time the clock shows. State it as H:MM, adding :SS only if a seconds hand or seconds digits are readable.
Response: 3:48
